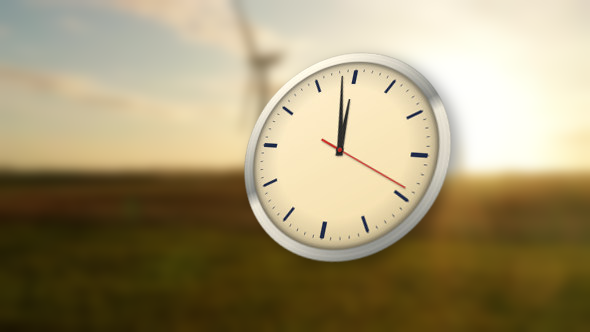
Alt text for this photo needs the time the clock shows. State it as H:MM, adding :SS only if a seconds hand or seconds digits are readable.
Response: 11:58:19
